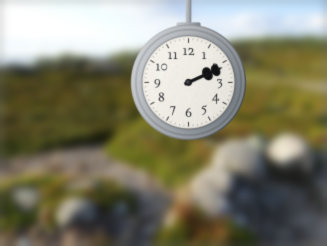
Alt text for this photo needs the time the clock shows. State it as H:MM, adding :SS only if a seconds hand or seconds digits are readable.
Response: 2:11
